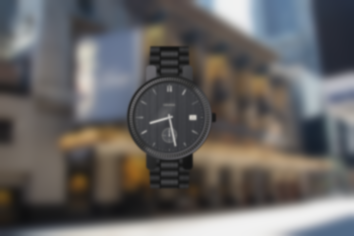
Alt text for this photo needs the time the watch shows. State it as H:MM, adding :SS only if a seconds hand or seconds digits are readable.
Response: 8:28
